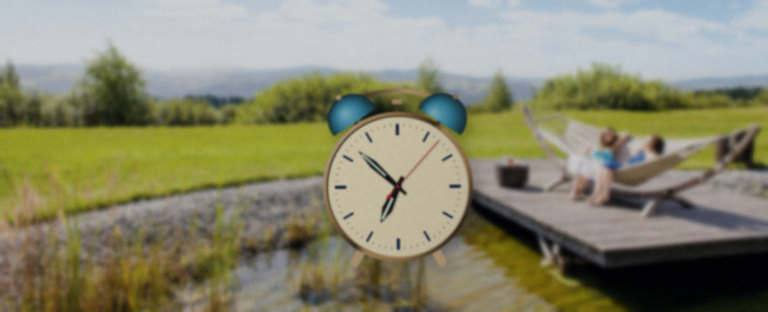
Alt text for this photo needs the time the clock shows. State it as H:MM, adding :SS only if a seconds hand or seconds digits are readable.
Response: 6:52:07
